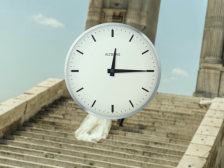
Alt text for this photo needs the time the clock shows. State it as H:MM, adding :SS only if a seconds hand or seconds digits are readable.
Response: 12:15
